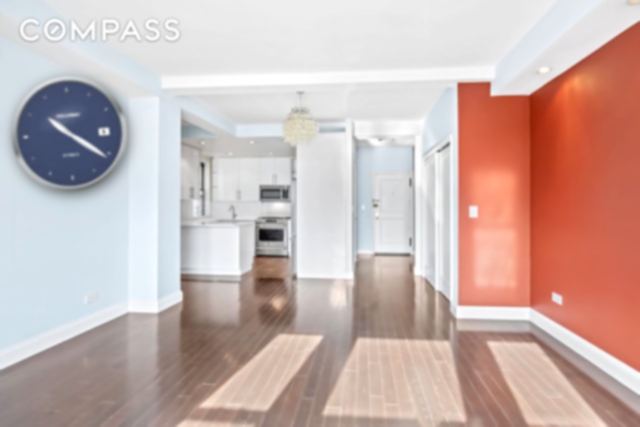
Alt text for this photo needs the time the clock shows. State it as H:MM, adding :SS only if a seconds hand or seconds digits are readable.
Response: 10:21
